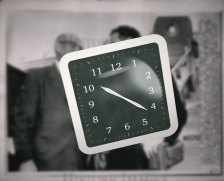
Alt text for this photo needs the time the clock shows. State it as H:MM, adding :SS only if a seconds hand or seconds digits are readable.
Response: 10:22
